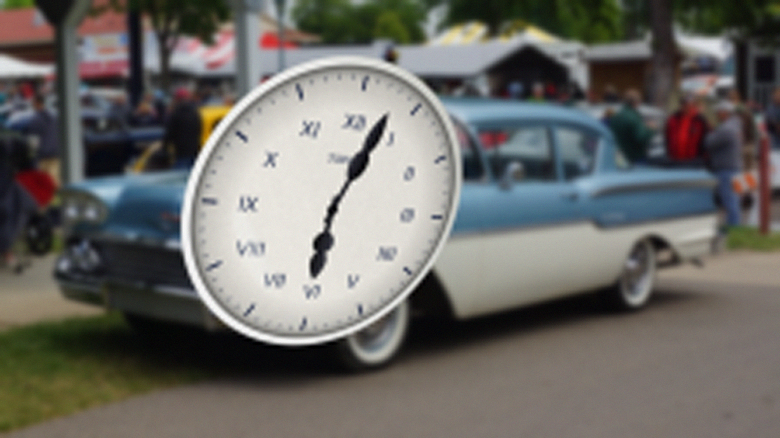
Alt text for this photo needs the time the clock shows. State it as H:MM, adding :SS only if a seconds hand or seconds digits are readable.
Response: 6:03
